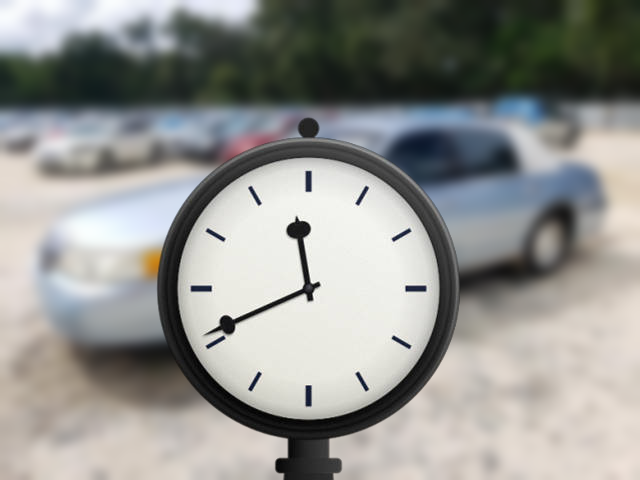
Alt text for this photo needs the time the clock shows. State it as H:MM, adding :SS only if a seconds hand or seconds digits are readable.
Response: 11:41
